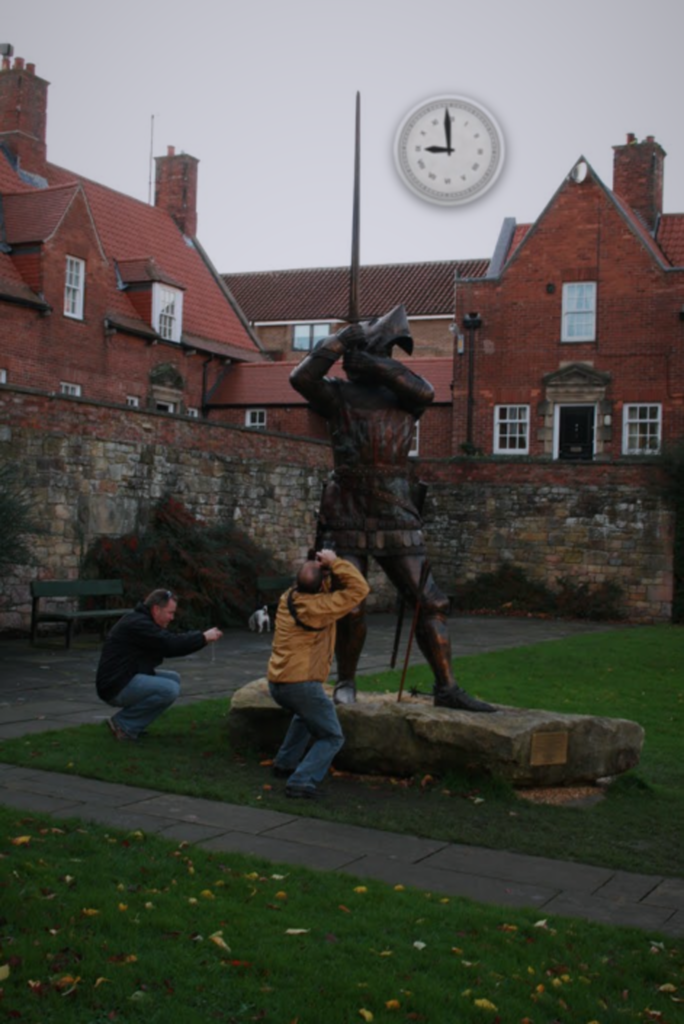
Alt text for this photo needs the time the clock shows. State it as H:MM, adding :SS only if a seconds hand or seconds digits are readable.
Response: 8:59
